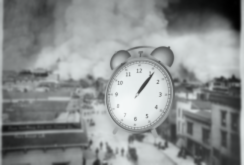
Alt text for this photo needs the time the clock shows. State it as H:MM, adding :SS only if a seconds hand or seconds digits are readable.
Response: 1:06
